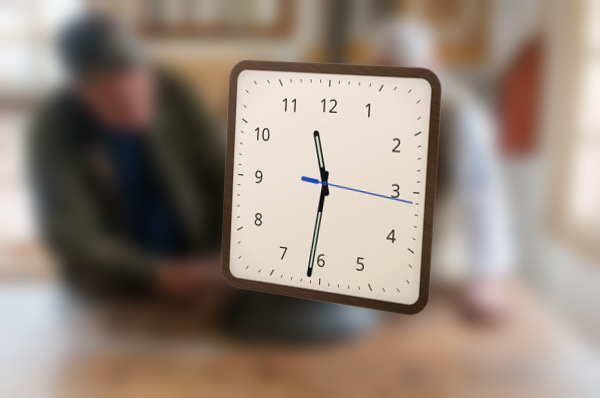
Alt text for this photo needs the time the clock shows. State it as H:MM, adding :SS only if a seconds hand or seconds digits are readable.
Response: 11:31:16
